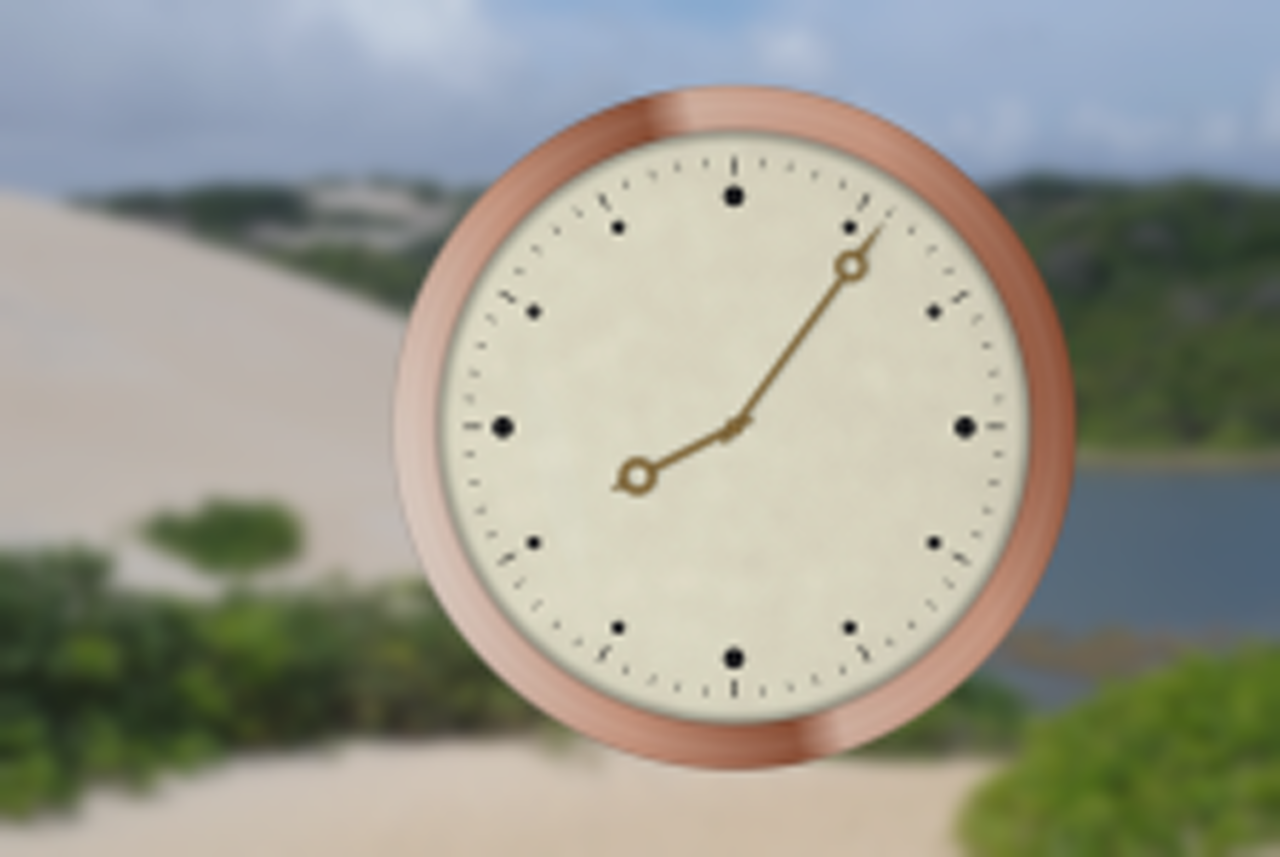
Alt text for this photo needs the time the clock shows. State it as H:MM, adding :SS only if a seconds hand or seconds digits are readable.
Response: 8:06
